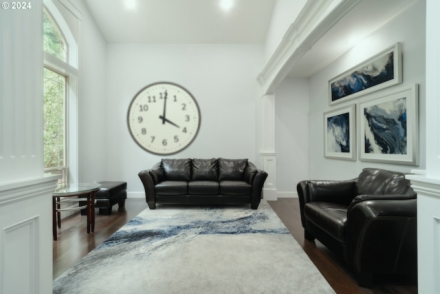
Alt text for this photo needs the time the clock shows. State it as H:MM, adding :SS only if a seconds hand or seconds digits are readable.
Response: 4:01
